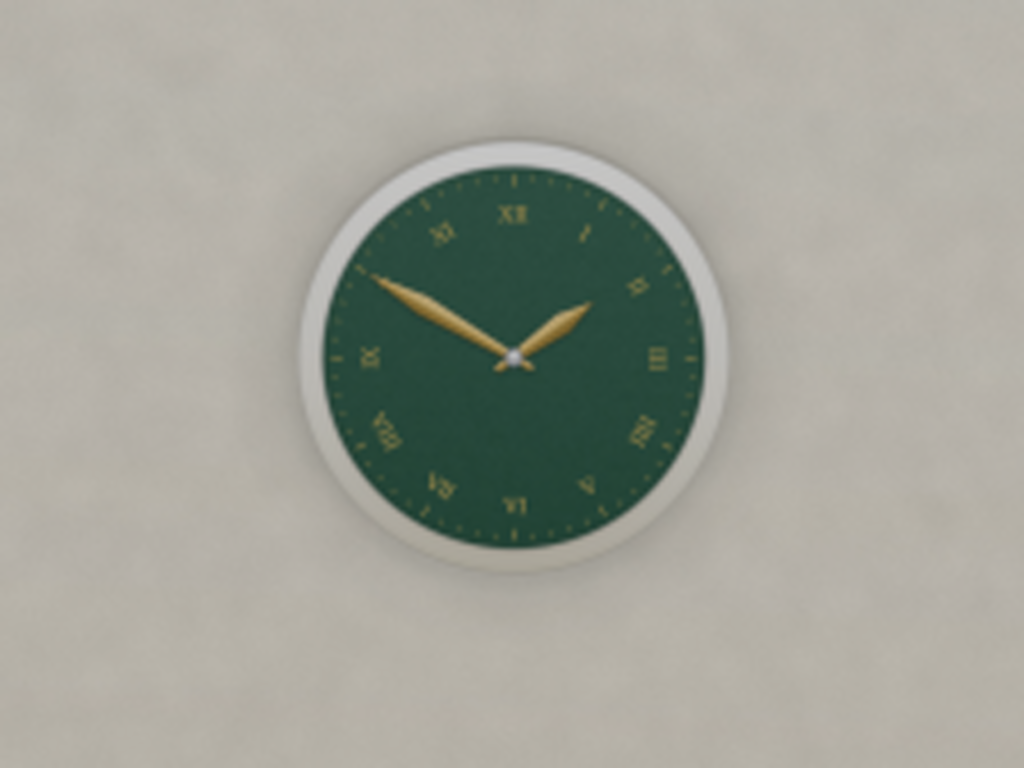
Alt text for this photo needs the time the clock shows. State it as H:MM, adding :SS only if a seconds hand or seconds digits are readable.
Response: 1:50
